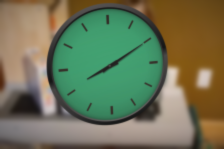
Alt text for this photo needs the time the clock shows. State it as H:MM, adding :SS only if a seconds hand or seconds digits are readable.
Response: 8:10
